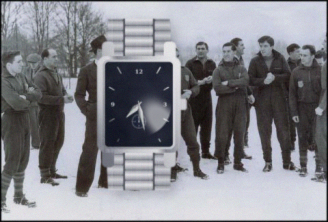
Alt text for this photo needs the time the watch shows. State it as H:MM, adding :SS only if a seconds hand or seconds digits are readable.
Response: 7:28
